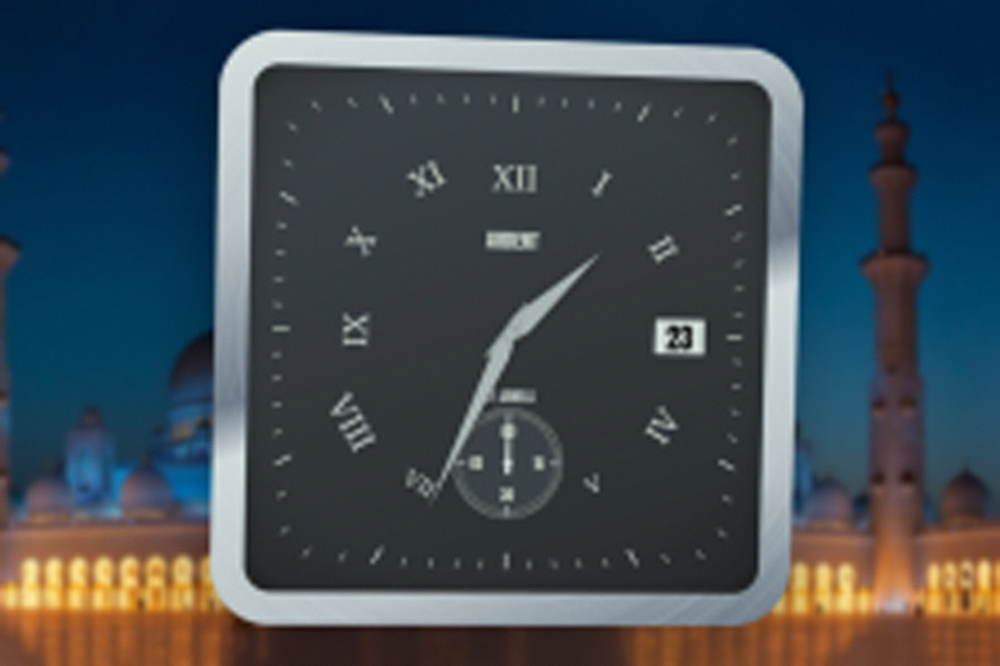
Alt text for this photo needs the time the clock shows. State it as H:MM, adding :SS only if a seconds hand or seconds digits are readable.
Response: 1:34
